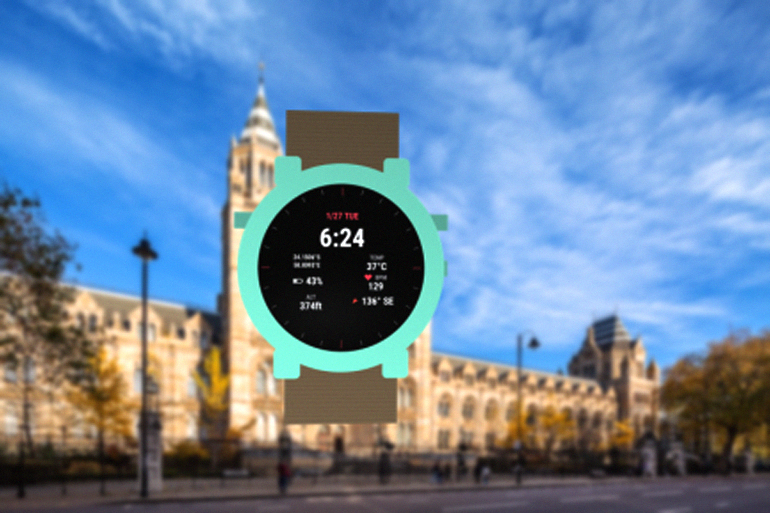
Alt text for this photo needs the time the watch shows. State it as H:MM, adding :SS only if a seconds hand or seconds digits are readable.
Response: 6:24
